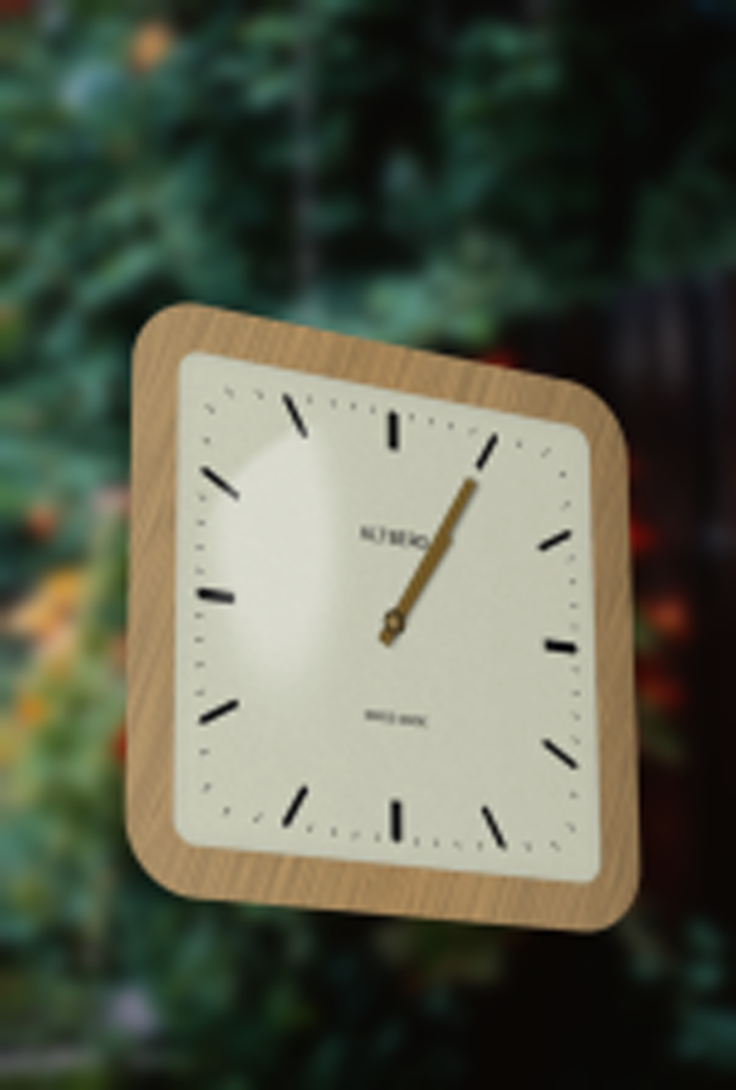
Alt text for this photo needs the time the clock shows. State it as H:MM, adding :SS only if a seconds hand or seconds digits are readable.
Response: 1:05
